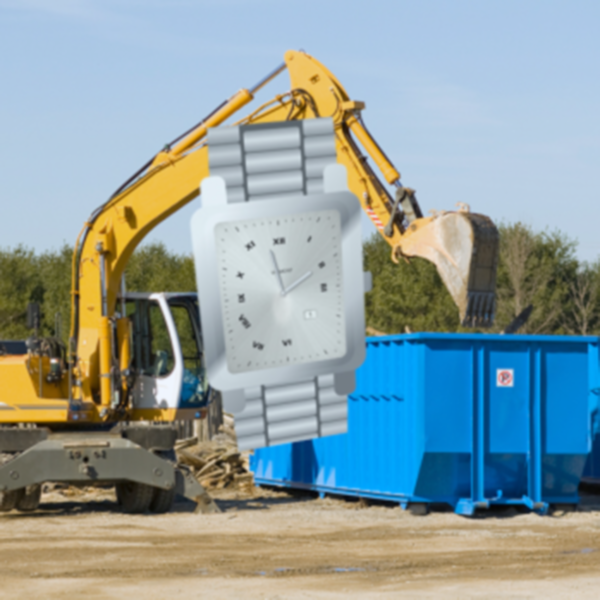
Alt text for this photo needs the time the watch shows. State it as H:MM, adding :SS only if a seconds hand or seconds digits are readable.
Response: 1:58
